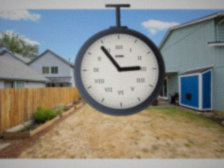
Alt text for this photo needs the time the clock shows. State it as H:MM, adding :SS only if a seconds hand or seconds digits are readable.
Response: 2:54
